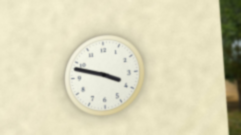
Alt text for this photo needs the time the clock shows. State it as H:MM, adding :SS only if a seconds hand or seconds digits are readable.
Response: 3:48
